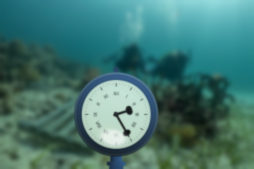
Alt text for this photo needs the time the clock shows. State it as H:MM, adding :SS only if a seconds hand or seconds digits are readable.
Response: 2:25
